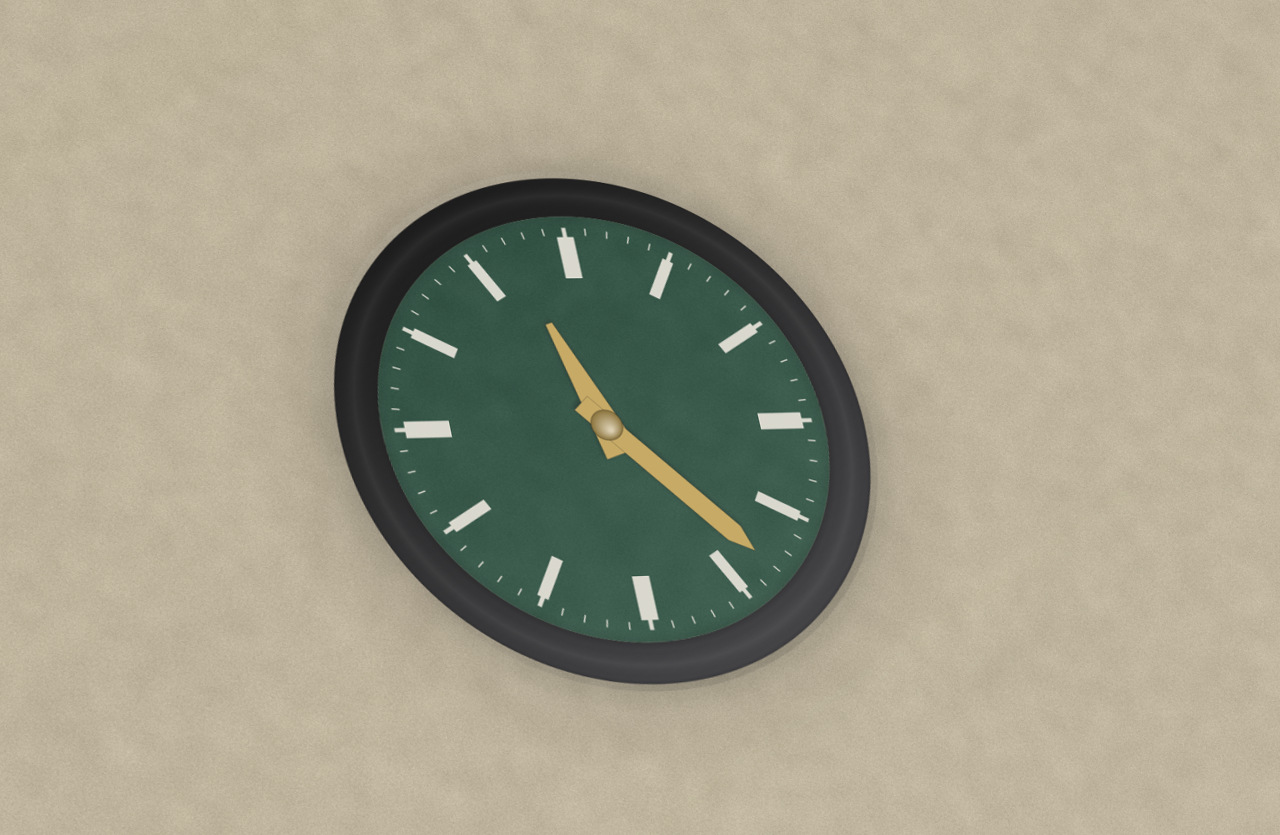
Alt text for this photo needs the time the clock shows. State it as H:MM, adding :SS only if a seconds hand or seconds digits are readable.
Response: 11:23
